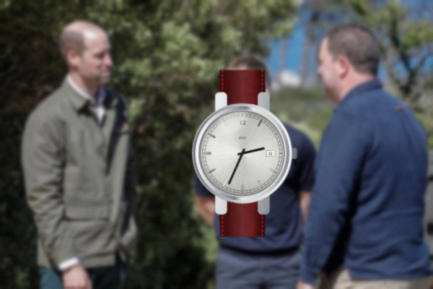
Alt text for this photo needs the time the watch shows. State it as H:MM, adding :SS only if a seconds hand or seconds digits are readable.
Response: 2:34
